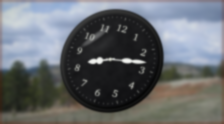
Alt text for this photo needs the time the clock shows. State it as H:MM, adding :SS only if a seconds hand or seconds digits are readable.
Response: 8:13
